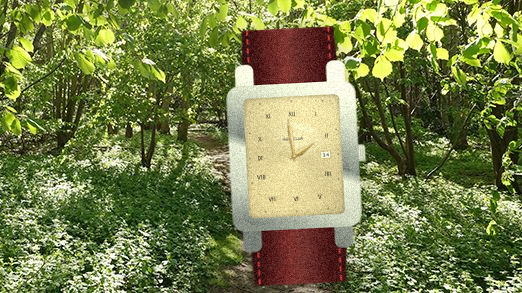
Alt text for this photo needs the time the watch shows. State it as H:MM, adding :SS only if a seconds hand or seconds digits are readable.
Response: 1:59
